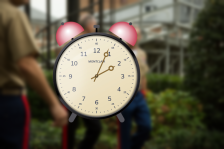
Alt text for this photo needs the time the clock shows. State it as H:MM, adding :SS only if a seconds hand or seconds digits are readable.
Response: 2:04
